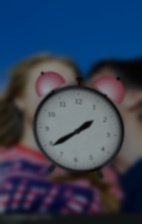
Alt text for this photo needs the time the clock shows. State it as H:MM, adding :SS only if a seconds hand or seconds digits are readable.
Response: 1:39
